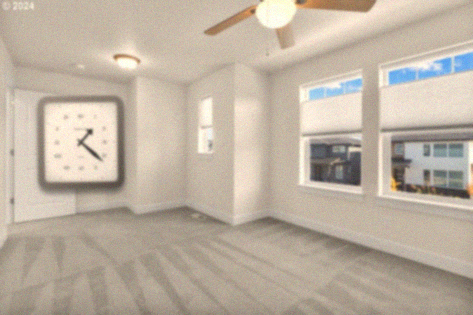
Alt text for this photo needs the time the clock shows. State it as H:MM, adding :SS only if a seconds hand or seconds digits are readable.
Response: 1:22
